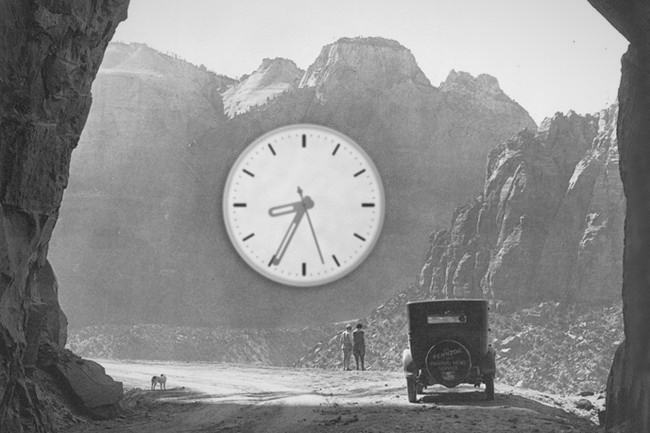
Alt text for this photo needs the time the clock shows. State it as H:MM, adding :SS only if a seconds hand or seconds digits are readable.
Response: 8:34:27
